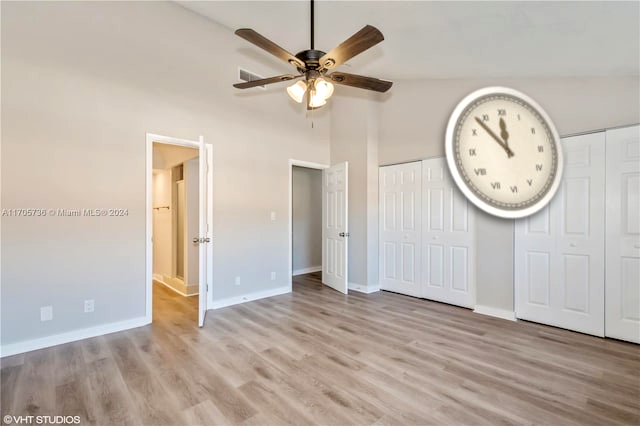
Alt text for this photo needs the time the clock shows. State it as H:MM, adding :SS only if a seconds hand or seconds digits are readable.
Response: 11:53
